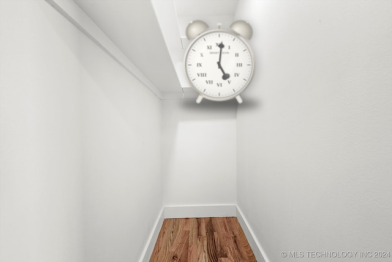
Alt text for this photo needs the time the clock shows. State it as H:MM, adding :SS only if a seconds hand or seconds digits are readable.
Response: 5:01
